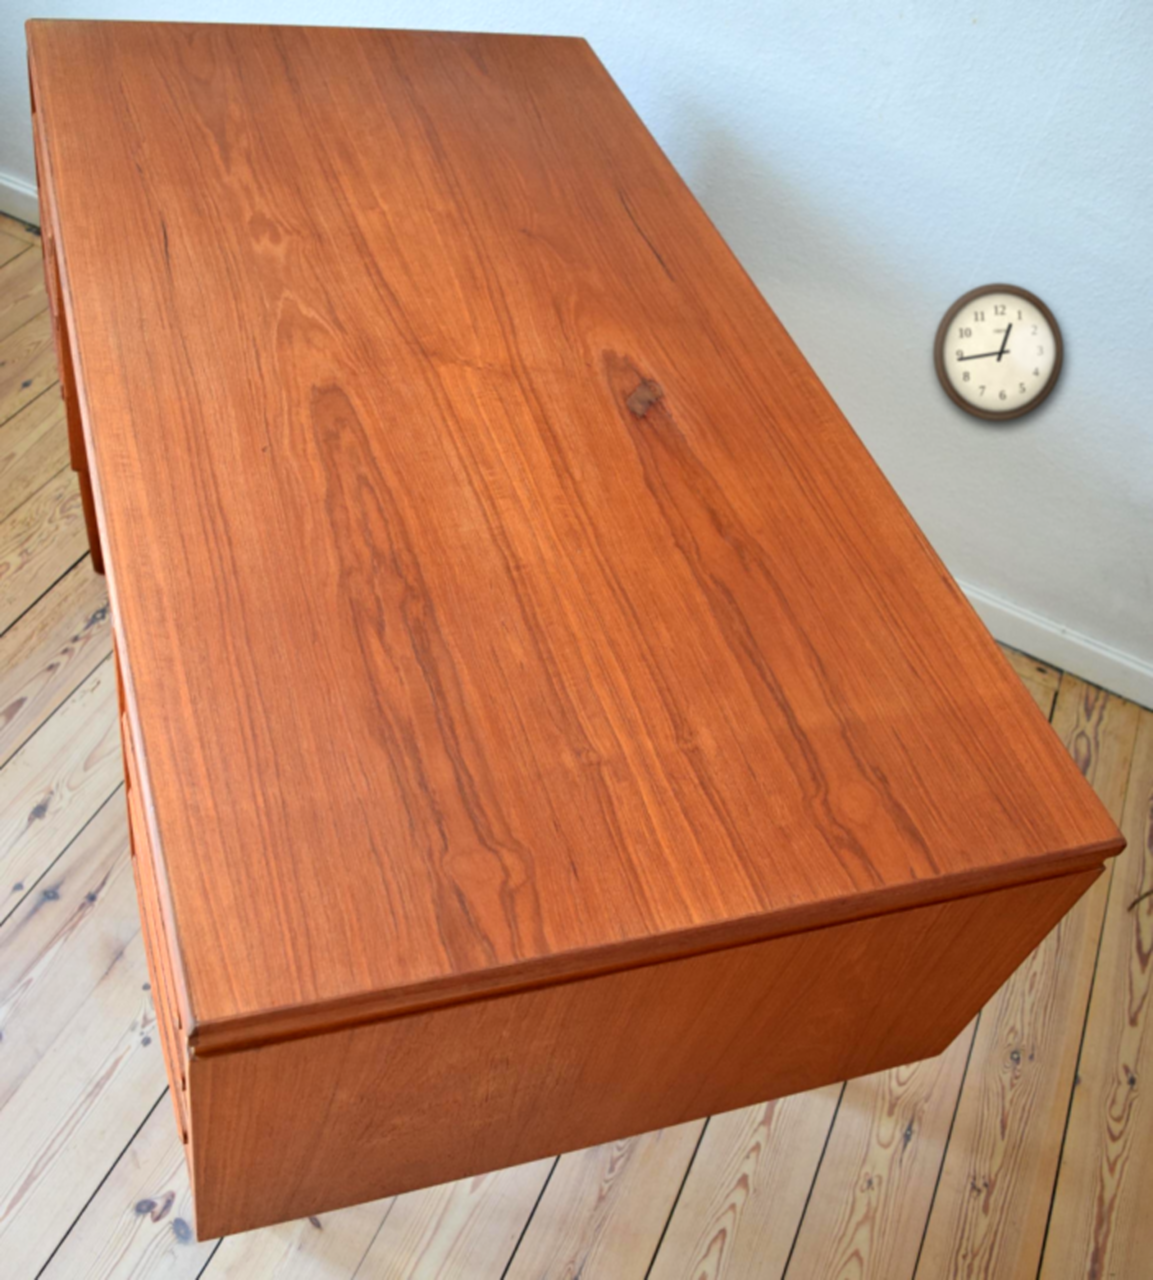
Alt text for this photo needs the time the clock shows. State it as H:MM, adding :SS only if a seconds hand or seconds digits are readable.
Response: 12:44
